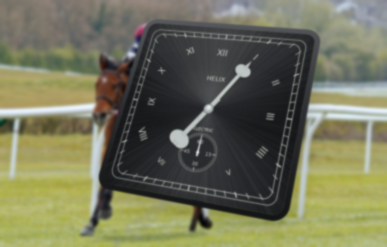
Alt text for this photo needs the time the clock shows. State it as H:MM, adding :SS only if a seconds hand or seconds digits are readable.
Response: 7:05
